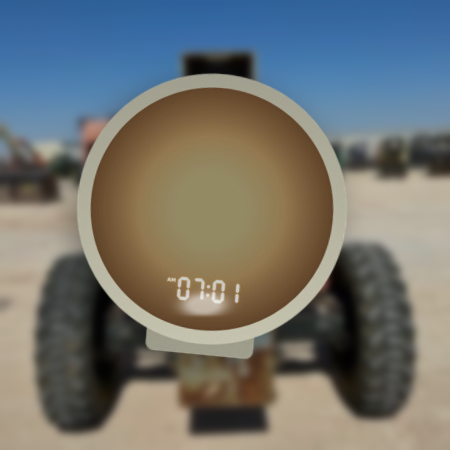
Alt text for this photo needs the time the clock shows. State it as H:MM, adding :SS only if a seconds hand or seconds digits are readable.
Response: 7:01
